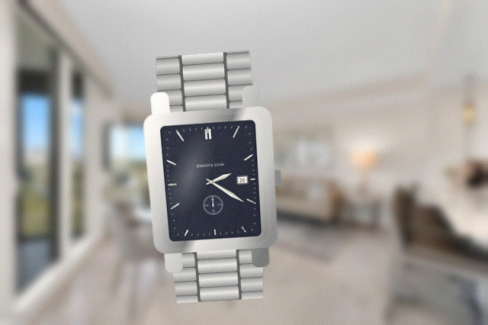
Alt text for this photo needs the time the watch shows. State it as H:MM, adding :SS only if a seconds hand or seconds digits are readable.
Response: 2:21
